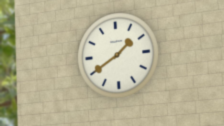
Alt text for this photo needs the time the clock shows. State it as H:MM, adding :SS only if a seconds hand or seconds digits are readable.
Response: 1:40
